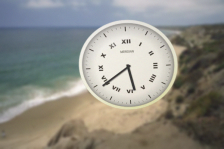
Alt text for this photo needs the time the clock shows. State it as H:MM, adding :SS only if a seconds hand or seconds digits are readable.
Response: 5:39
